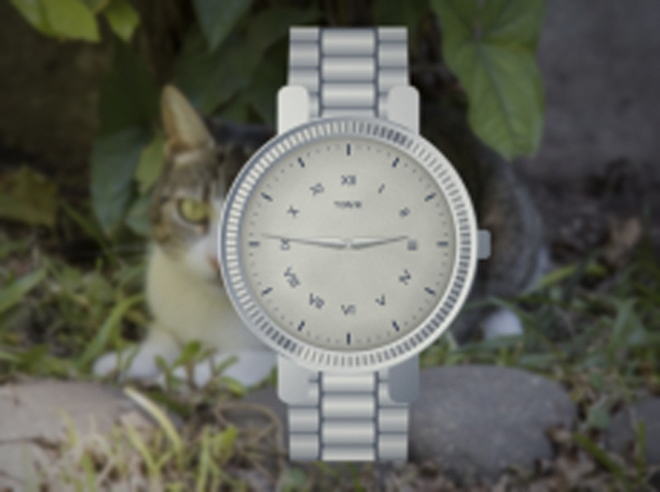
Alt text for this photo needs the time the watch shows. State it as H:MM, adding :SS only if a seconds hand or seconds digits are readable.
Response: 2:46
